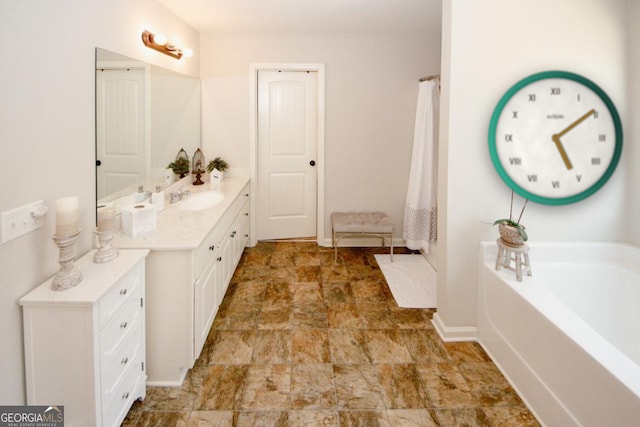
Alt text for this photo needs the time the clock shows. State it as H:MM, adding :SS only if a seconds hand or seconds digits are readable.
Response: 5:09
